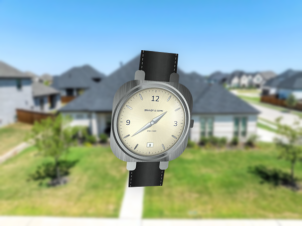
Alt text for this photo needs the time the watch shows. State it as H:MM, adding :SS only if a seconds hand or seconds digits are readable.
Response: 1:39
